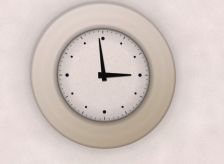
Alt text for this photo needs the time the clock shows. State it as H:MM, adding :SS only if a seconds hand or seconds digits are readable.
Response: 2:59
